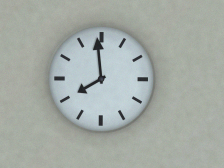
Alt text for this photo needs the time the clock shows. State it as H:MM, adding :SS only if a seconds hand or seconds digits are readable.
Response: 7:59
